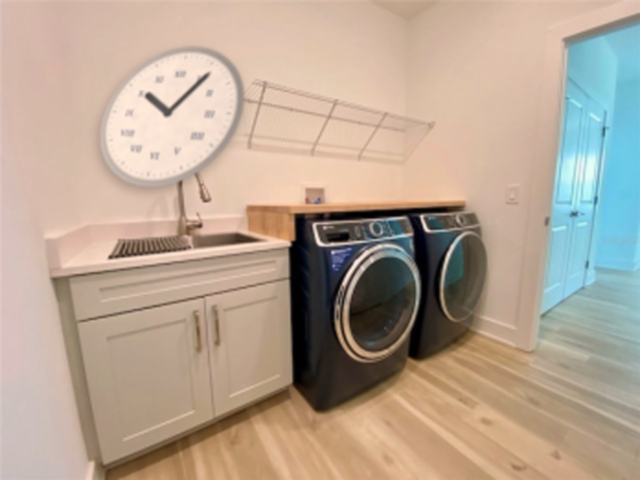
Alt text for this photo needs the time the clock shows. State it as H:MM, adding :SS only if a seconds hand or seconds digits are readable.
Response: 10:06
